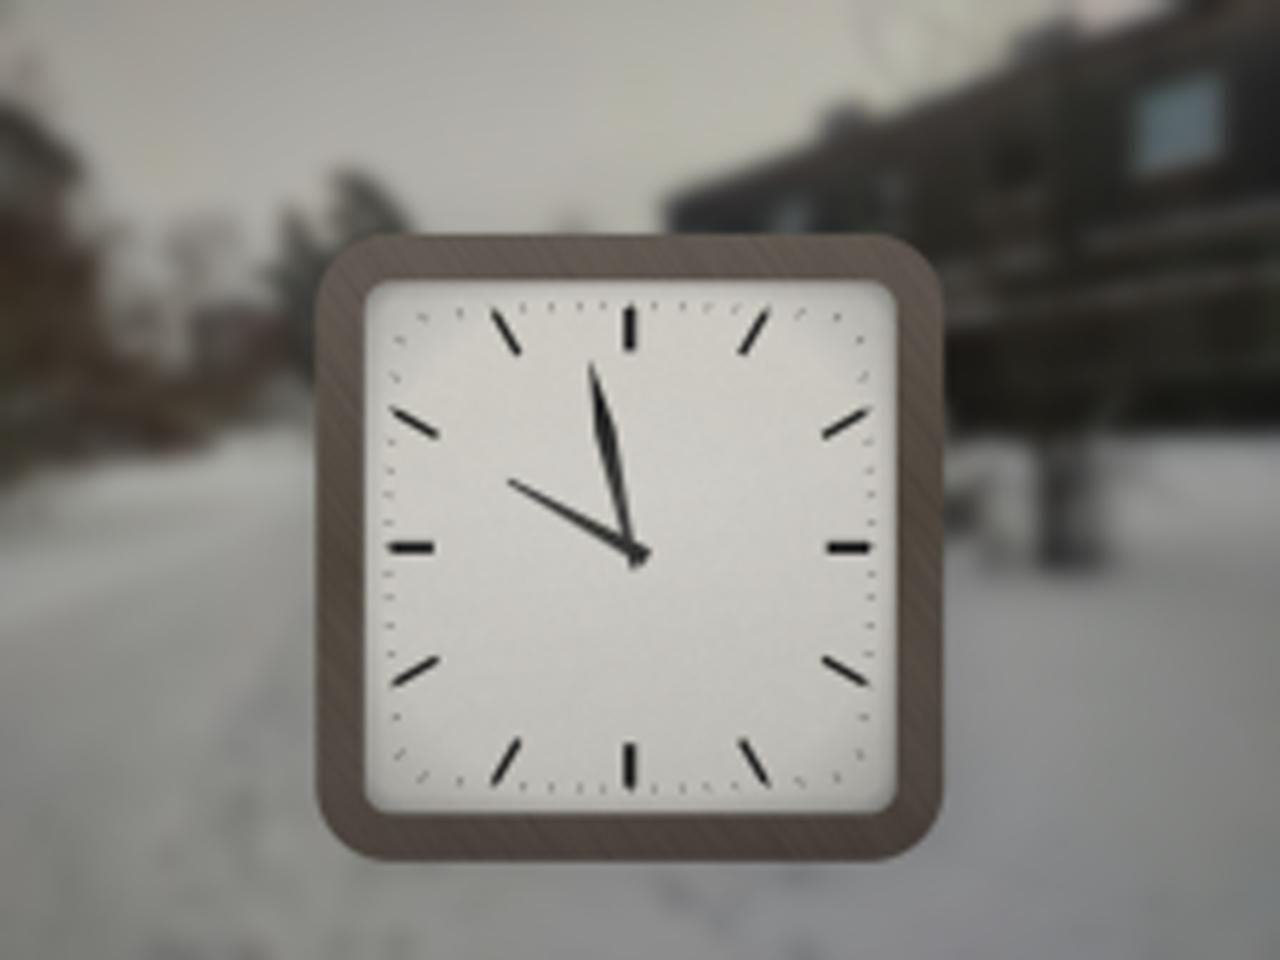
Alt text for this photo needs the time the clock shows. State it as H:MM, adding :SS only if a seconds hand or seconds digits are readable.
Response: 9:58
